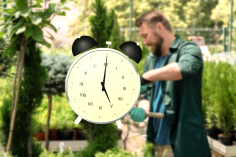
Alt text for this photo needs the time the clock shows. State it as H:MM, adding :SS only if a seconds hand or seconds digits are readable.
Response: 5:00
